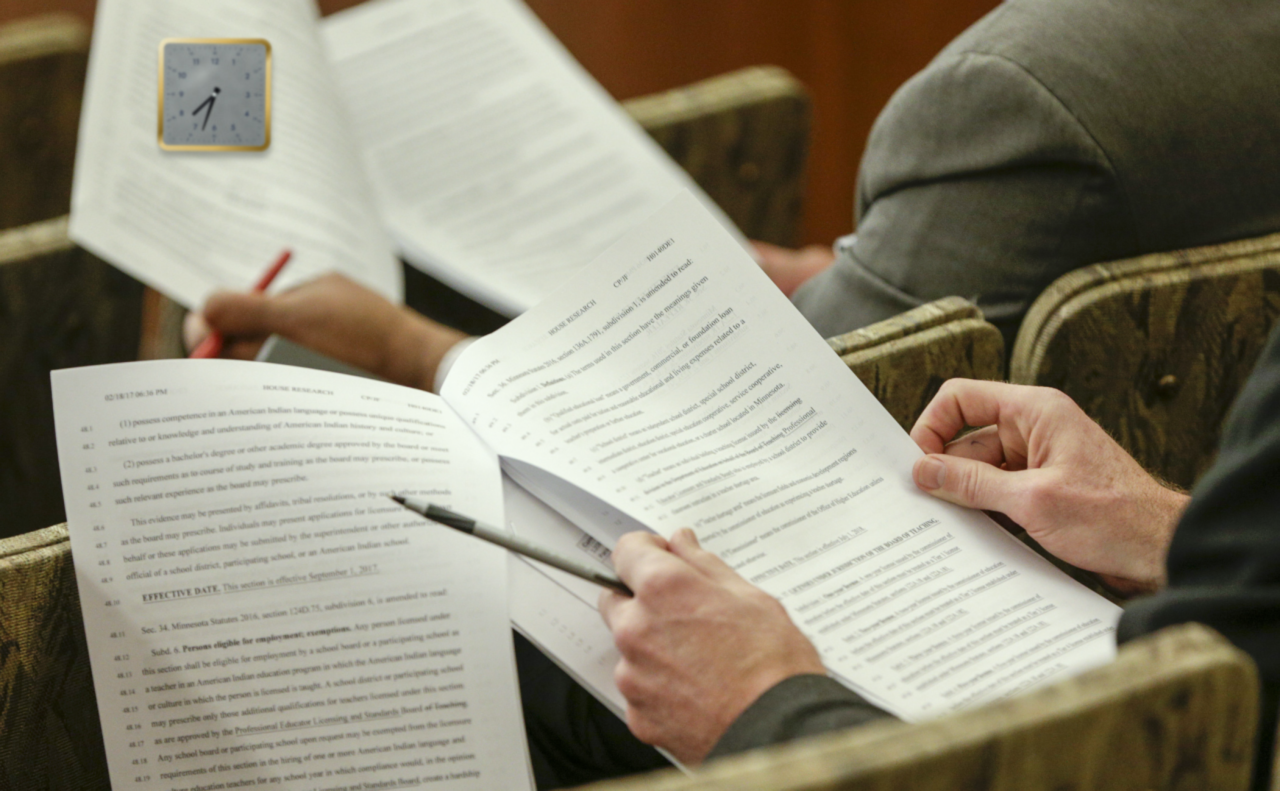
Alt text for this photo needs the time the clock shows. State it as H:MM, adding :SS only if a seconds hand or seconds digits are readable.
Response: 7:33
